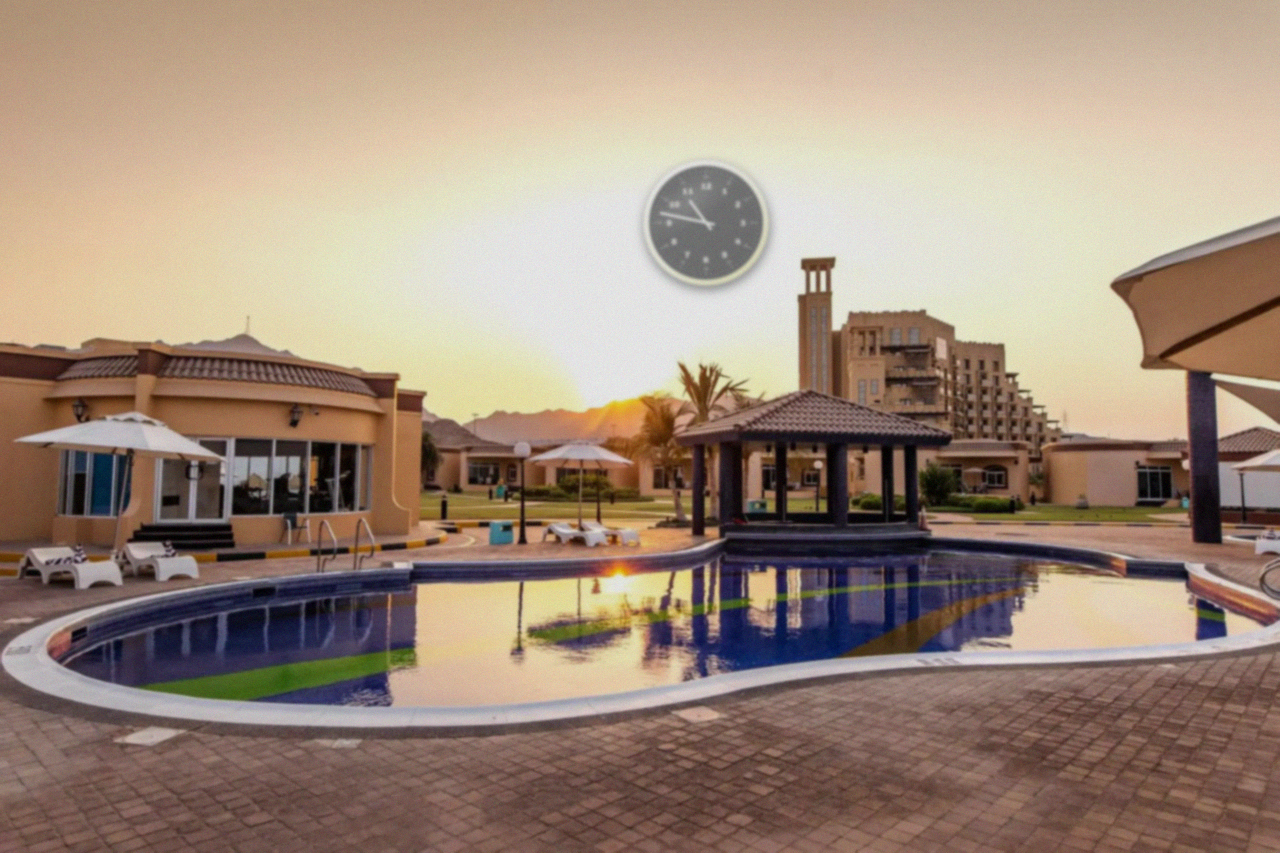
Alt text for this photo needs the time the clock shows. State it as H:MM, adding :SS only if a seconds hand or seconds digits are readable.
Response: 10:47
